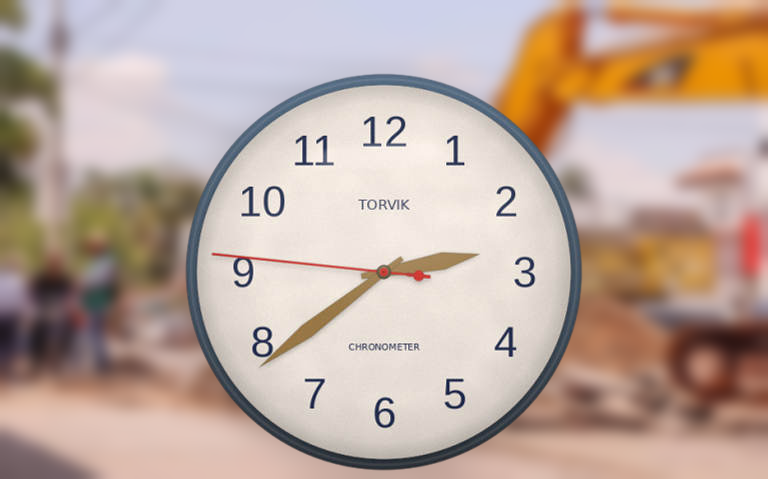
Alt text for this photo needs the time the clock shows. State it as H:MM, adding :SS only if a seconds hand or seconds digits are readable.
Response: 2:38:46
